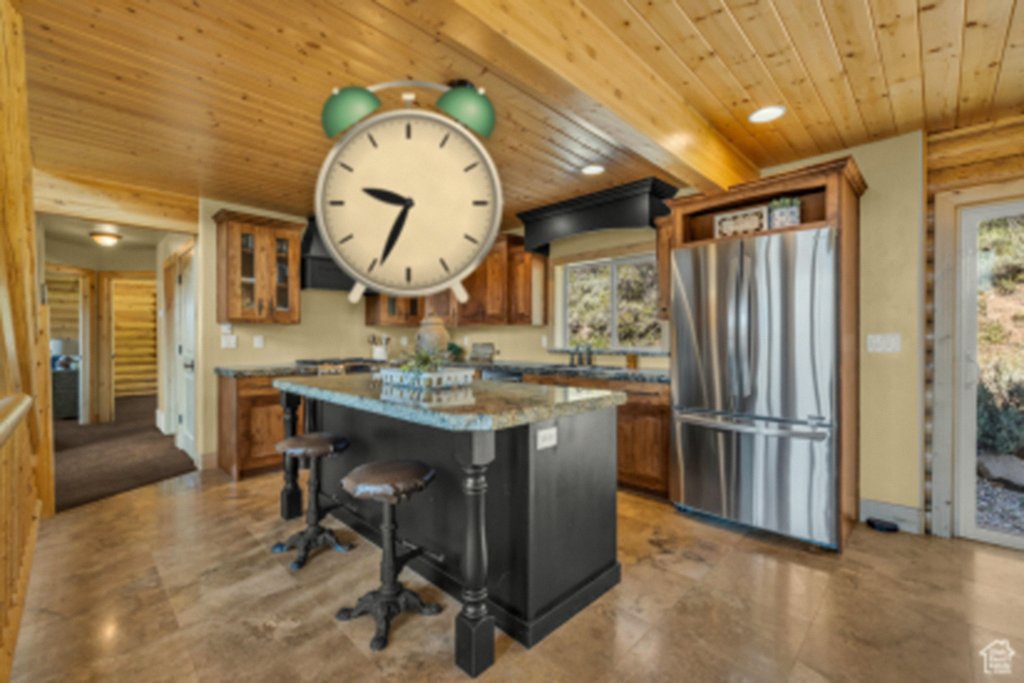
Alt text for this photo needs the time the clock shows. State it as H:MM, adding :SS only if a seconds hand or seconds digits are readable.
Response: 9:34
